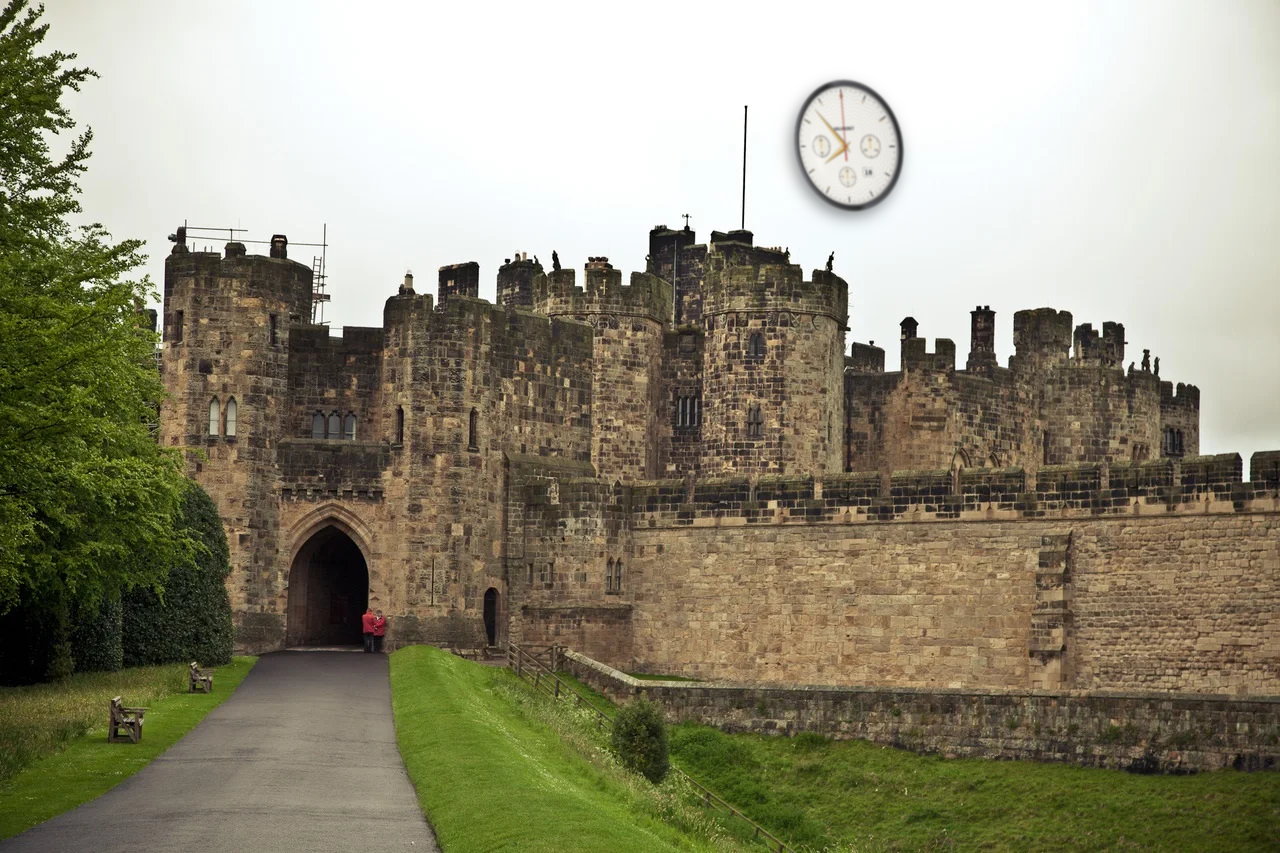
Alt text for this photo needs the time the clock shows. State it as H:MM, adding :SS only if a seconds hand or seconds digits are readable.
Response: 7:53
